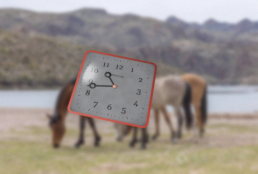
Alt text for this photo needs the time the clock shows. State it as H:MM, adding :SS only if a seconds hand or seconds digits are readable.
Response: 10:43
